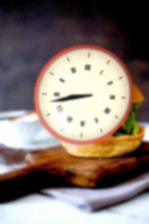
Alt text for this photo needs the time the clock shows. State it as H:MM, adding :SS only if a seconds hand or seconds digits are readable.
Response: 8:43
